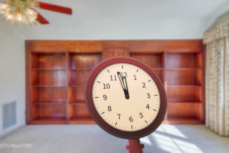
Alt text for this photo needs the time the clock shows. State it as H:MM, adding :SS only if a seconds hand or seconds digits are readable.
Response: 11:58
